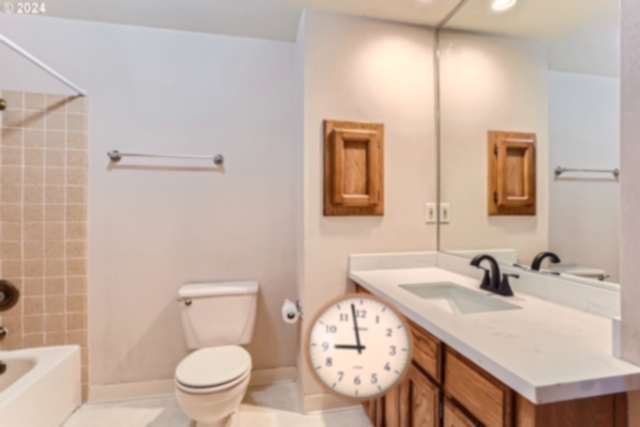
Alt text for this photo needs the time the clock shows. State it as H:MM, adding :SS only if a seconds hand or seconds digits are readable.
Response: 8:58
